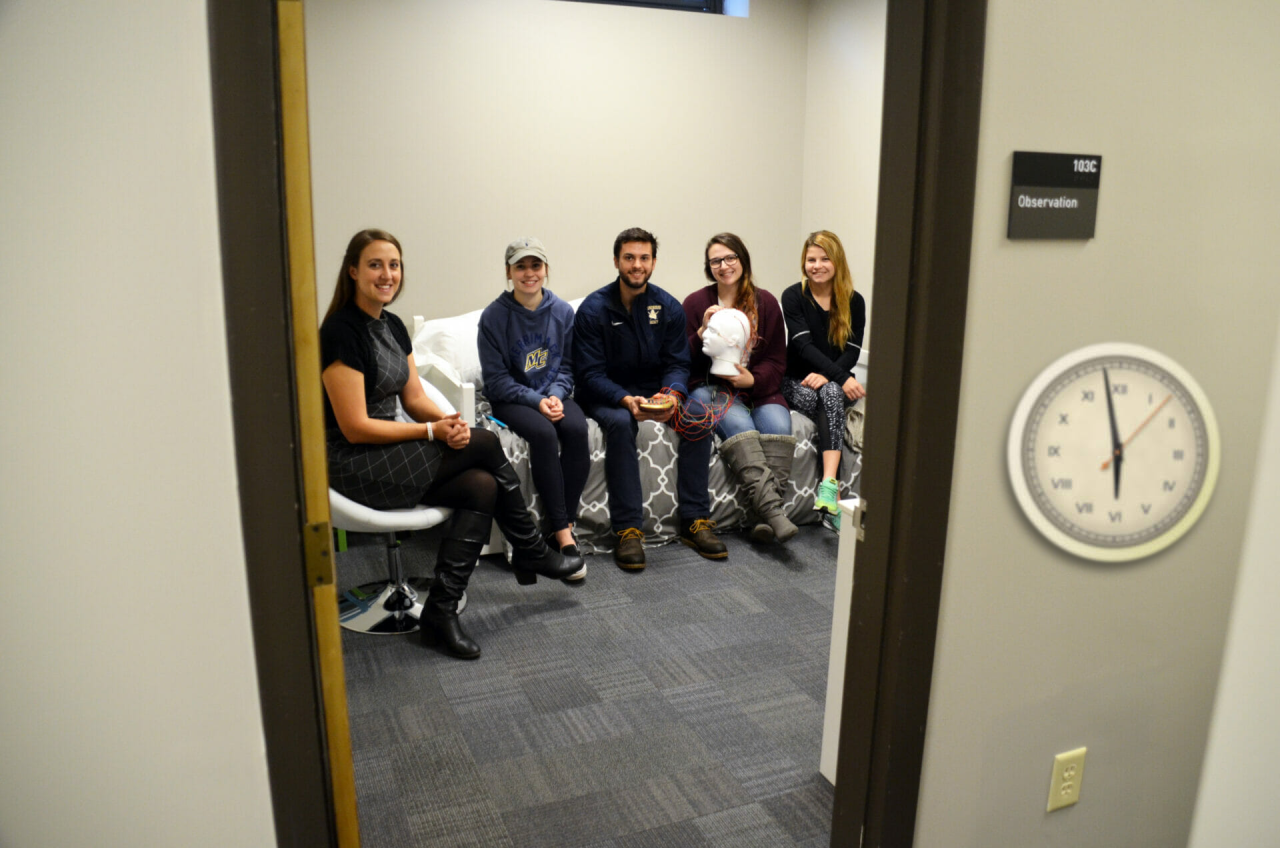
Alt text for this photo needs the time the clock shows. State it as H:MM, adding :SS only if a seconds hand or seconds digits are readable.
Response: 5:58:07
